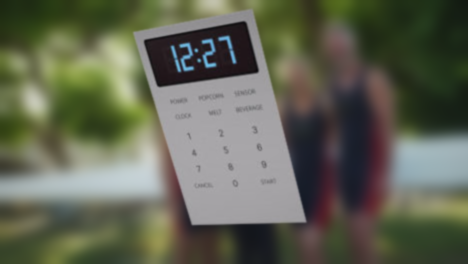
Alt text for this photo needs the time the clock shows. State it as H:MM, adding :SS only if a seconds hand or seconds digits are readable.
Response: 12:27
